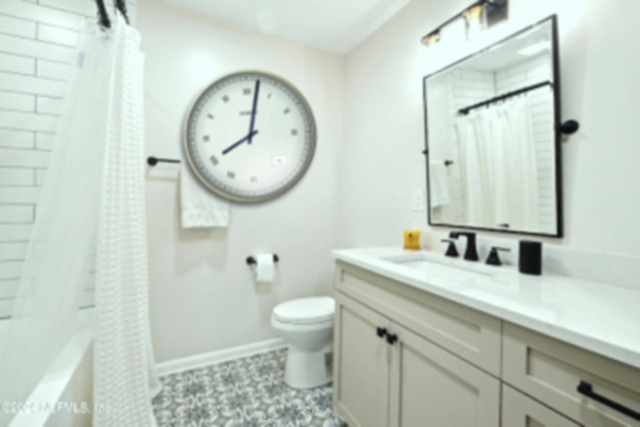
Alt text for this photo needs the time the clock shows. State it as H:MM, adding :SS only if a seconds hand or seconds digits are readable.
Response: 8:02
